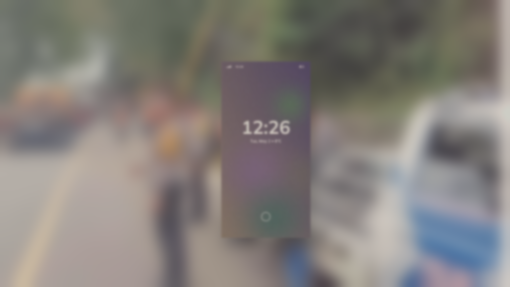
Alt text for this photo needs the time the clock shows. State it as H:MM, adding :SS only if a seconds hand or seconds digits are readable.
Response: 12:26
